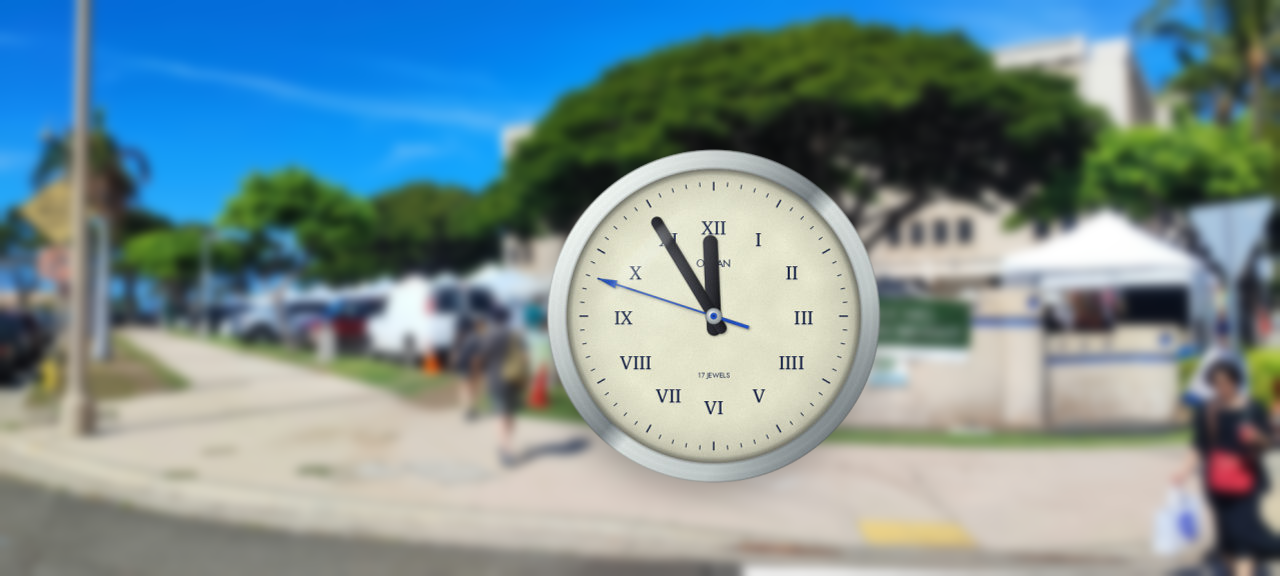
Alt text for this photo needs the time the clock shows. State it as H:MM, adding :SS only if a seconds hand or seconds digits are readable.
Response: 11:54:48
